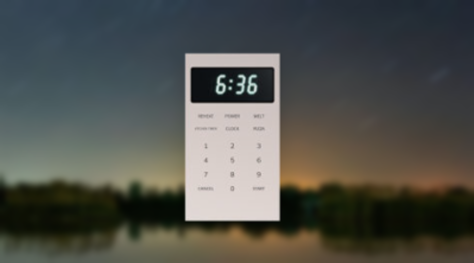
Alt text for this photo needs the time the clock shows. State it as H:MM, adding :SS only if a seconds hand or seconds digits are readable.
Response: 6:36
